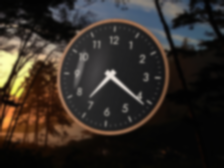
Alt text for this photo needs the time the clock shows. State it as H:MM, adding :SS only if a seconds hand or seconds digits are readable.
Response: 7:21
